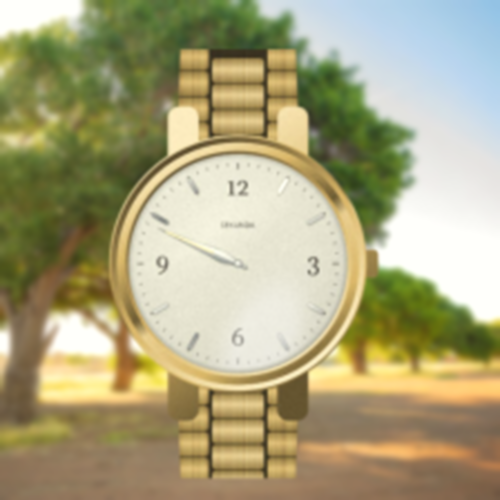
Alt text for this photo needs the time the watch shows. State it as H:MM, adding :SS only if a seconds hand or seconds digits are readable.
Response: 9:49
